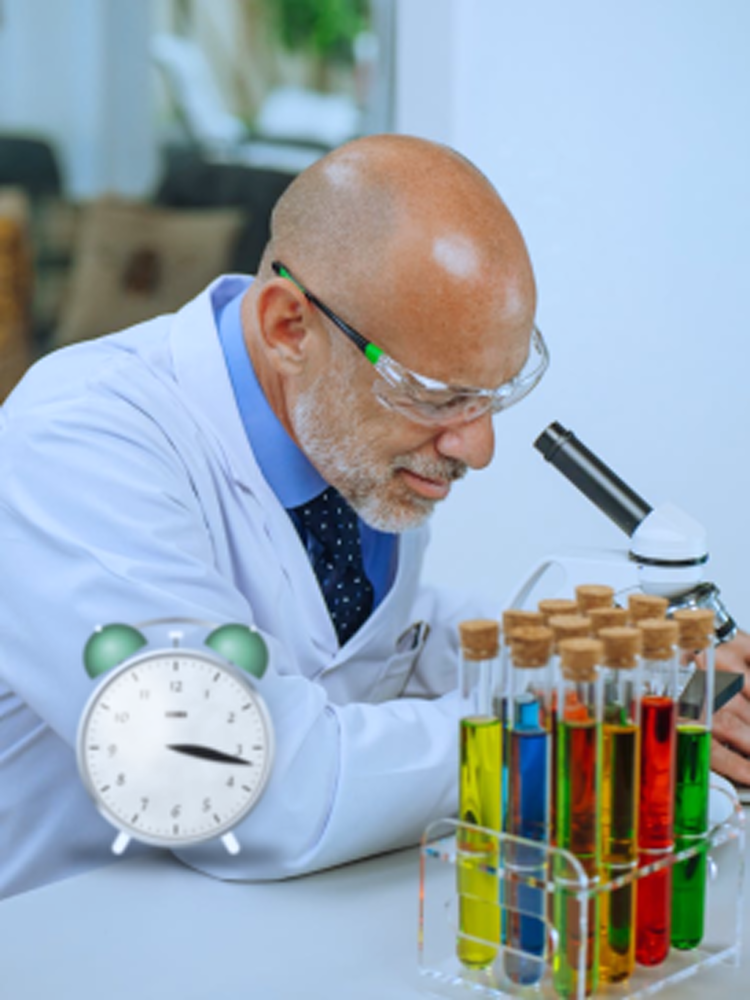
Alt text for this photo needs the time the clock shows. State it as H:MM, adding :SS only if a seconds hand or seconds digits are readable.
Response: 3:17
